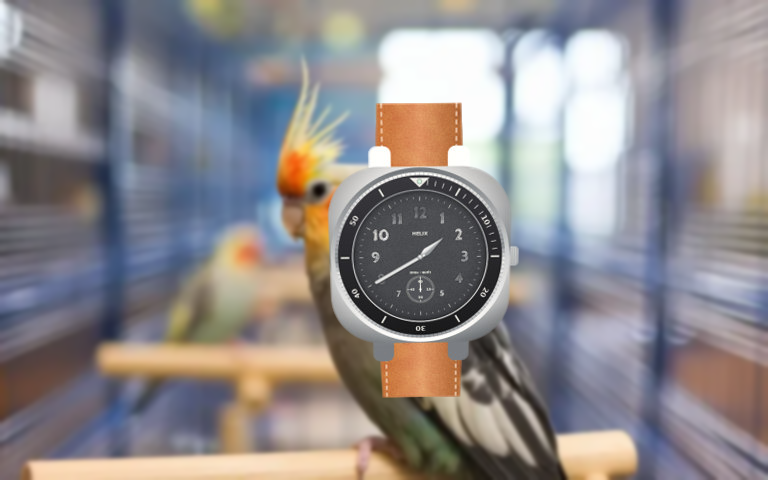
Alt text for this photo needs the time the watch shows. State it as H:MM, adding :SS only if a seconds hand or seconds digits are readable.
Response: 1:40
